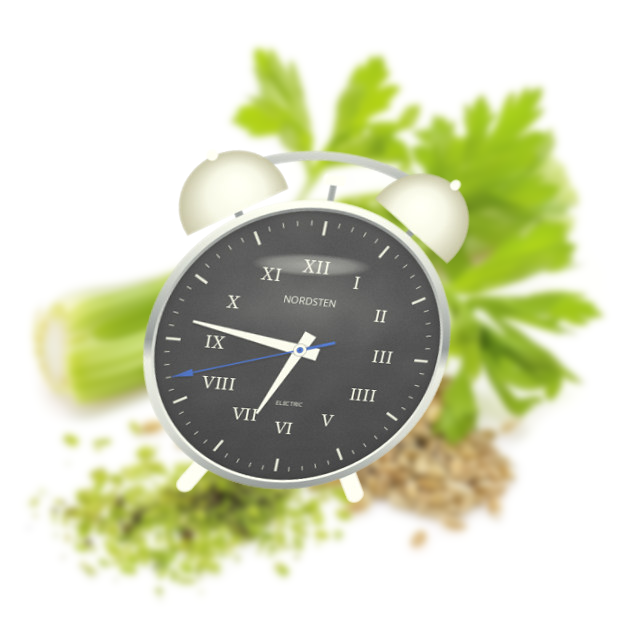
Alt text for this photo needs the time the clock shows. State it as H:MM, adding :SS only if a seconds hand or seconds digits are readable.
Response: 6:46:42
